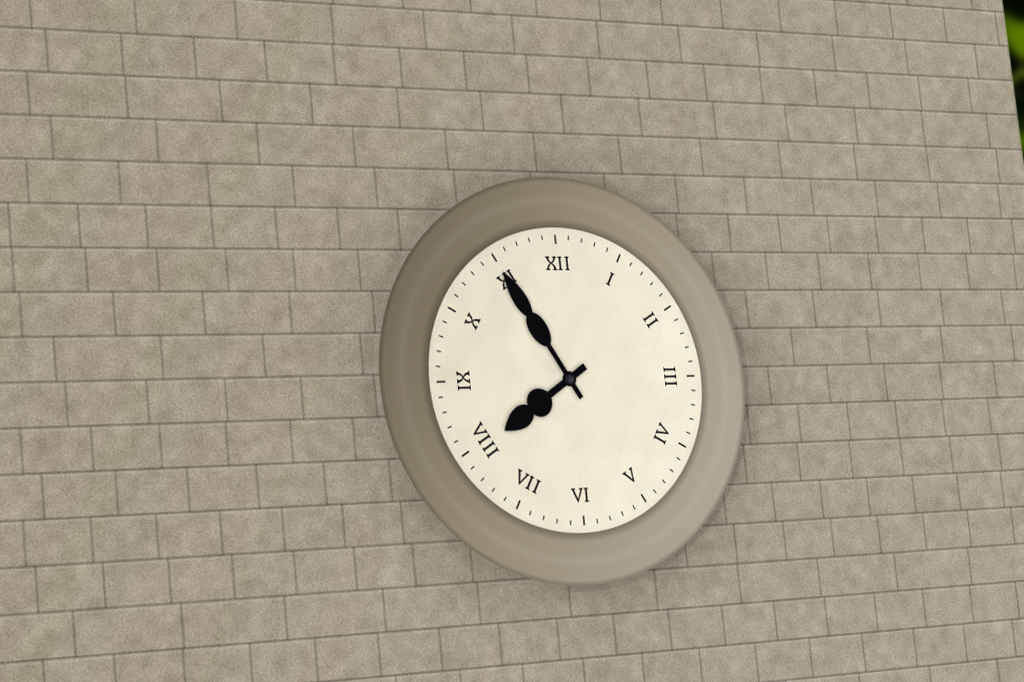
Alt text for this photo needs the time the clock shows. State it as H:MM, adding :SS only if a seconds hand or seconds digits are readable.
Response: 7:55
